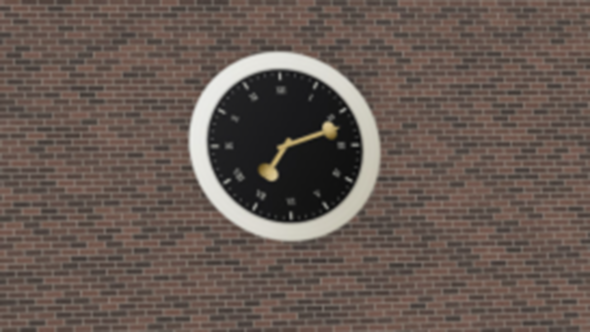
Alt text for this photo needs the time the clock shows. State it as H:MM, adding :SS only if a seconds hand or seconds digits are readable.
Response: 7:12
